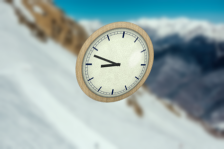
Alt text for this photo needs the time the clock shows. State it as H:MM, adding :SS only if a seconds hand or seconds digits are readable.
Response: 8:48
